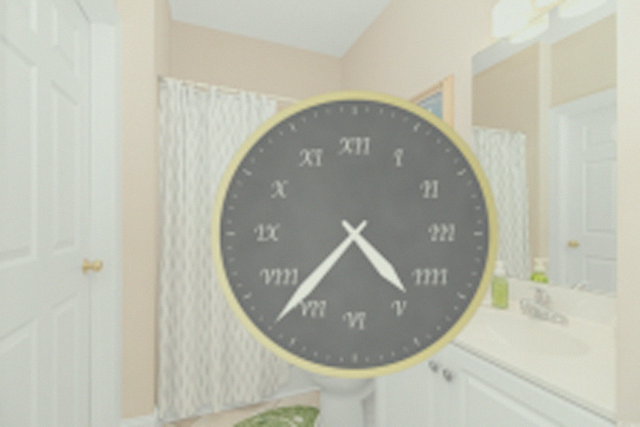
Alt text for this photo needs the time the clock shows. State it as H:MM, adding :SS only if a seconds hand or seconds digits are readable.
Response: 4:37
